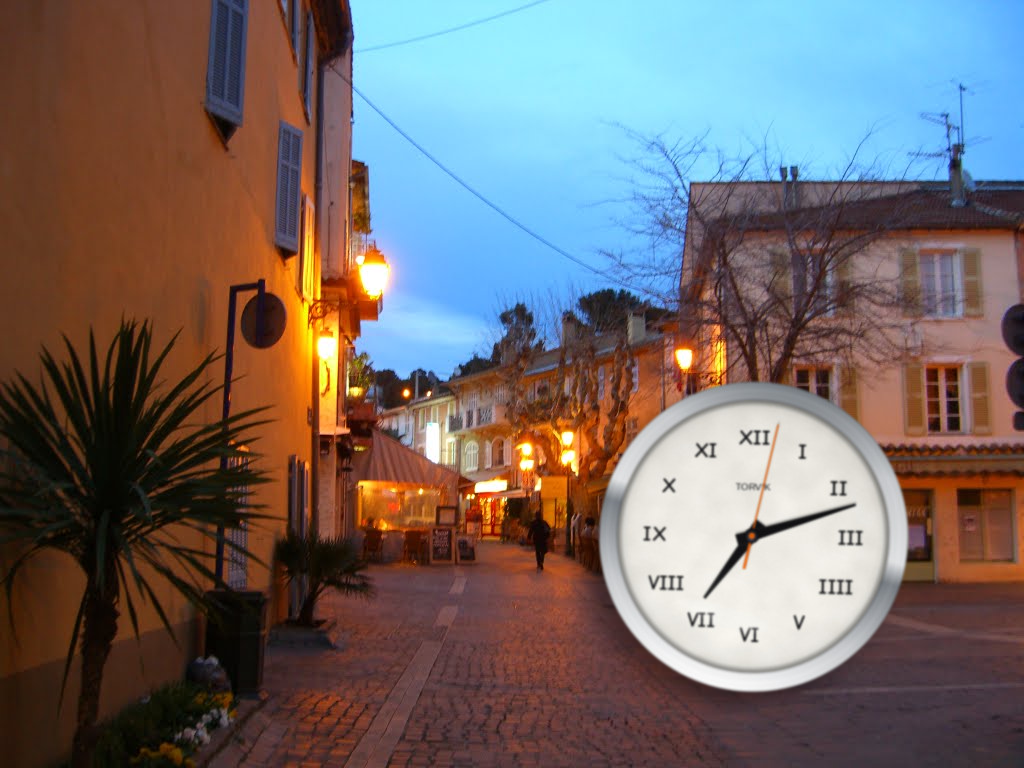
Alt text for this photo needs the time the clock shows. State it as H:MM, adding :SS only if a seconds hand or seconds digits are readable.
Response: 7:12:02
